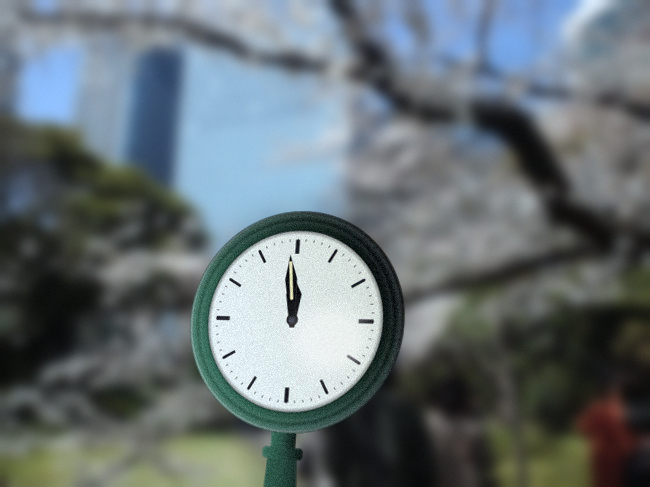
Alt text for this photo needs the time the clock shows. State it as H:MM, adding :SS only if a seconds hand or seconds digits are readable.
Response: 11:59
